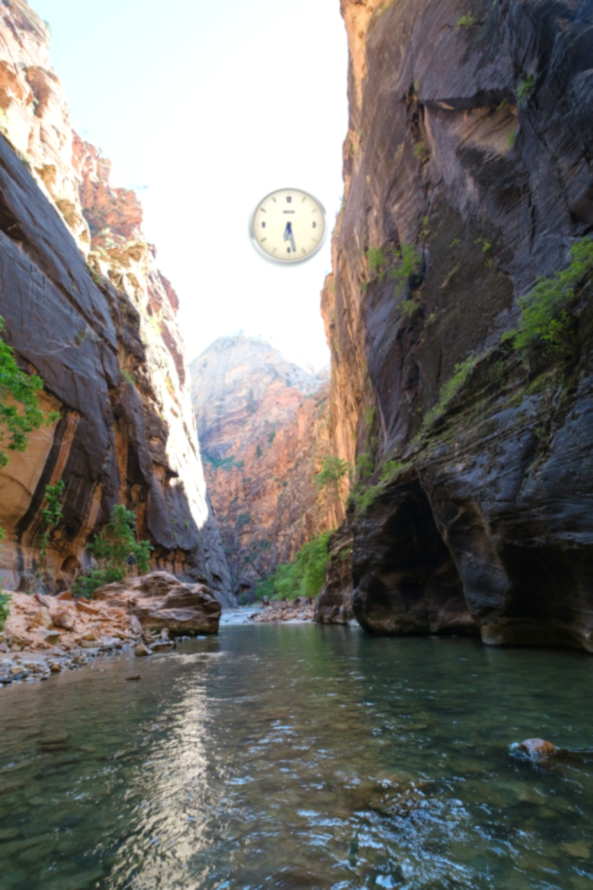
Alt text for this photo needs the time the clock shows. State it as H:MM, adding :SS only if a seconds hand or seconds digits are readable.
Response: 6:28
